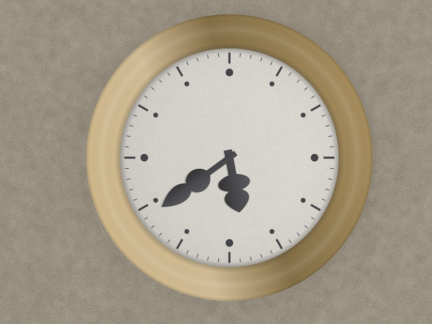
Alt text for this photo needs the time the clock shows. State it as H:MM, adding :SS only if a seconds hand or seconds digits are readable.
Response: 5:39
